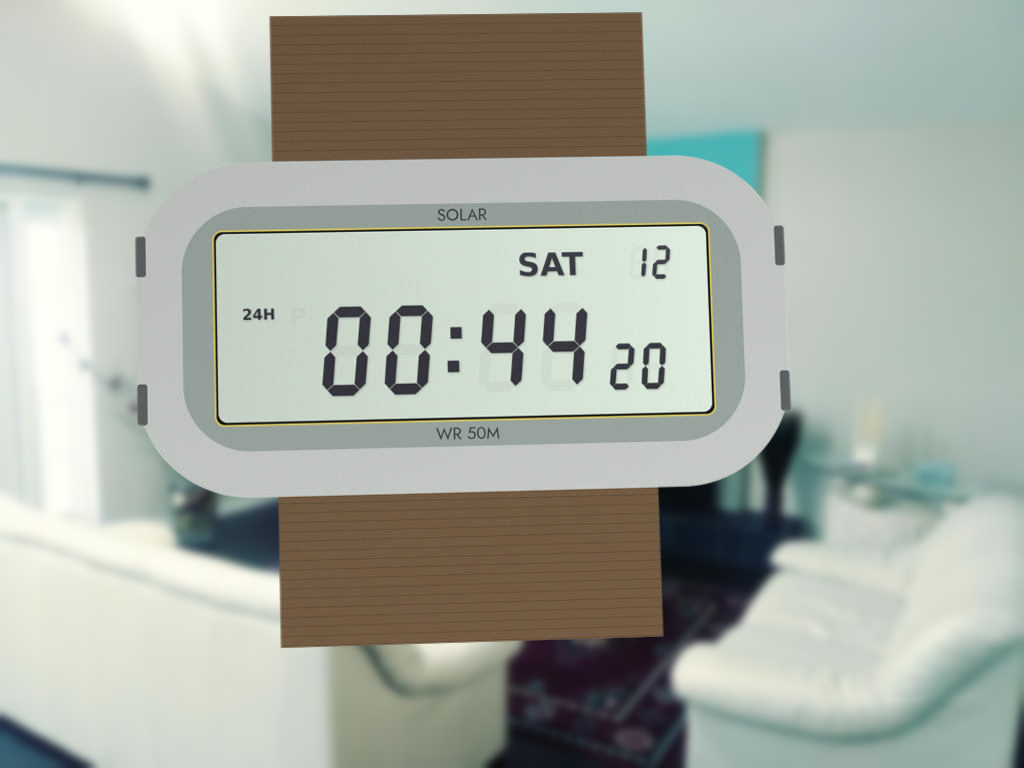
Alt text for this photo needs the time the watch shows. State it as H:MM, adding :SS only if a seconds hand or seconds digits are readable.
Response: 0:44:20
